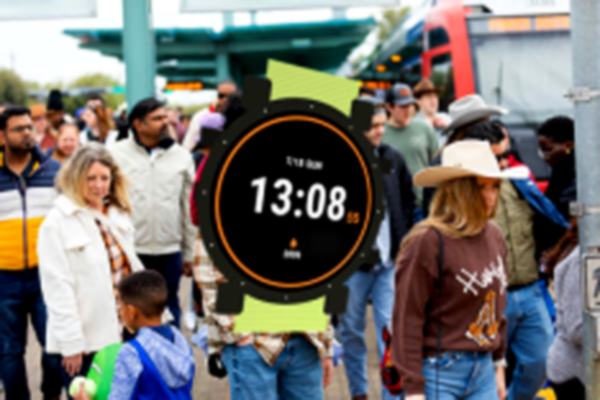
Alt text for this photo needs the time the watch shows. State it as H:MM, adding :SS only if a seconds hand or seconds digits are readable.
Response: 13:08
